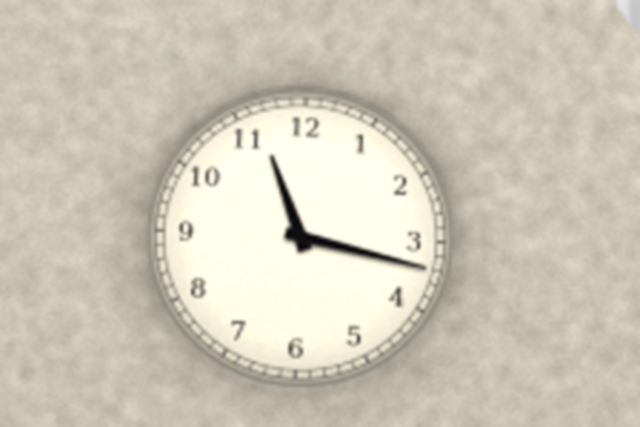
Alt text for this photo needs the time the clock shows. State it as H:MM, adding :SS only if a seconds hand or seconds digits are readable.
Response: 11:17
